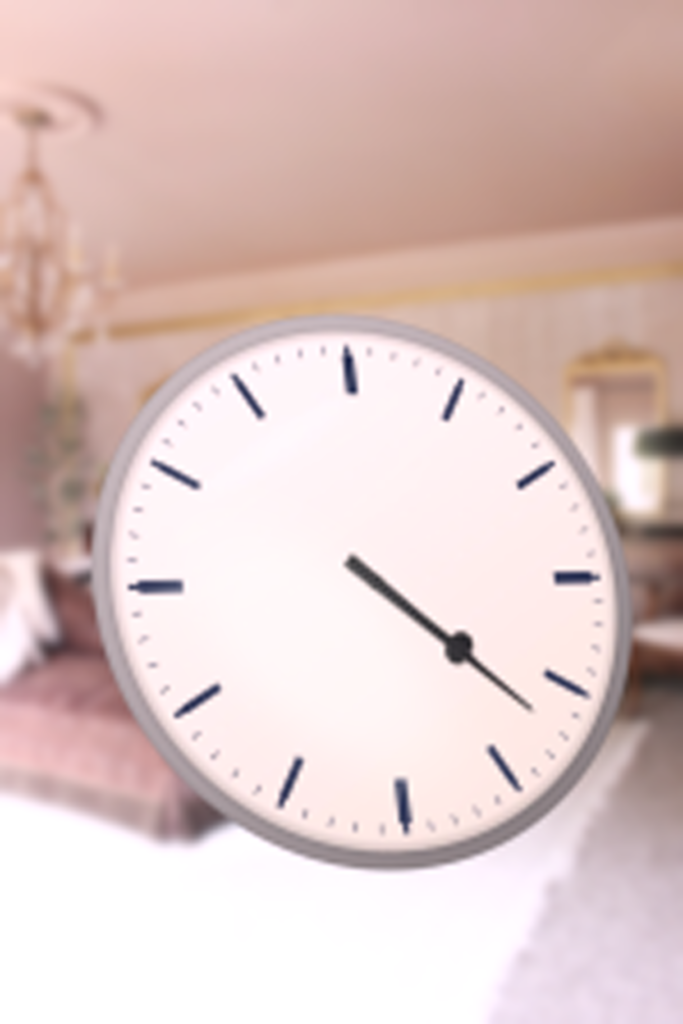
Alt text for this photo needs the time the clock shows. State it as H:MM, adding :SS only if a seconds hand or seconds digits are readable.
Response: 4:22
